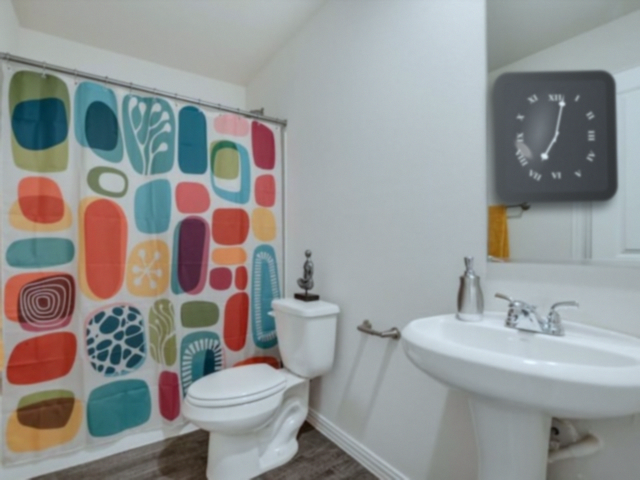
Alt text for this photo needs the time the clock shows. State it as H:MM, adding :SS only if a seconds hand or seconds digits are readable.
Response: 7:02
